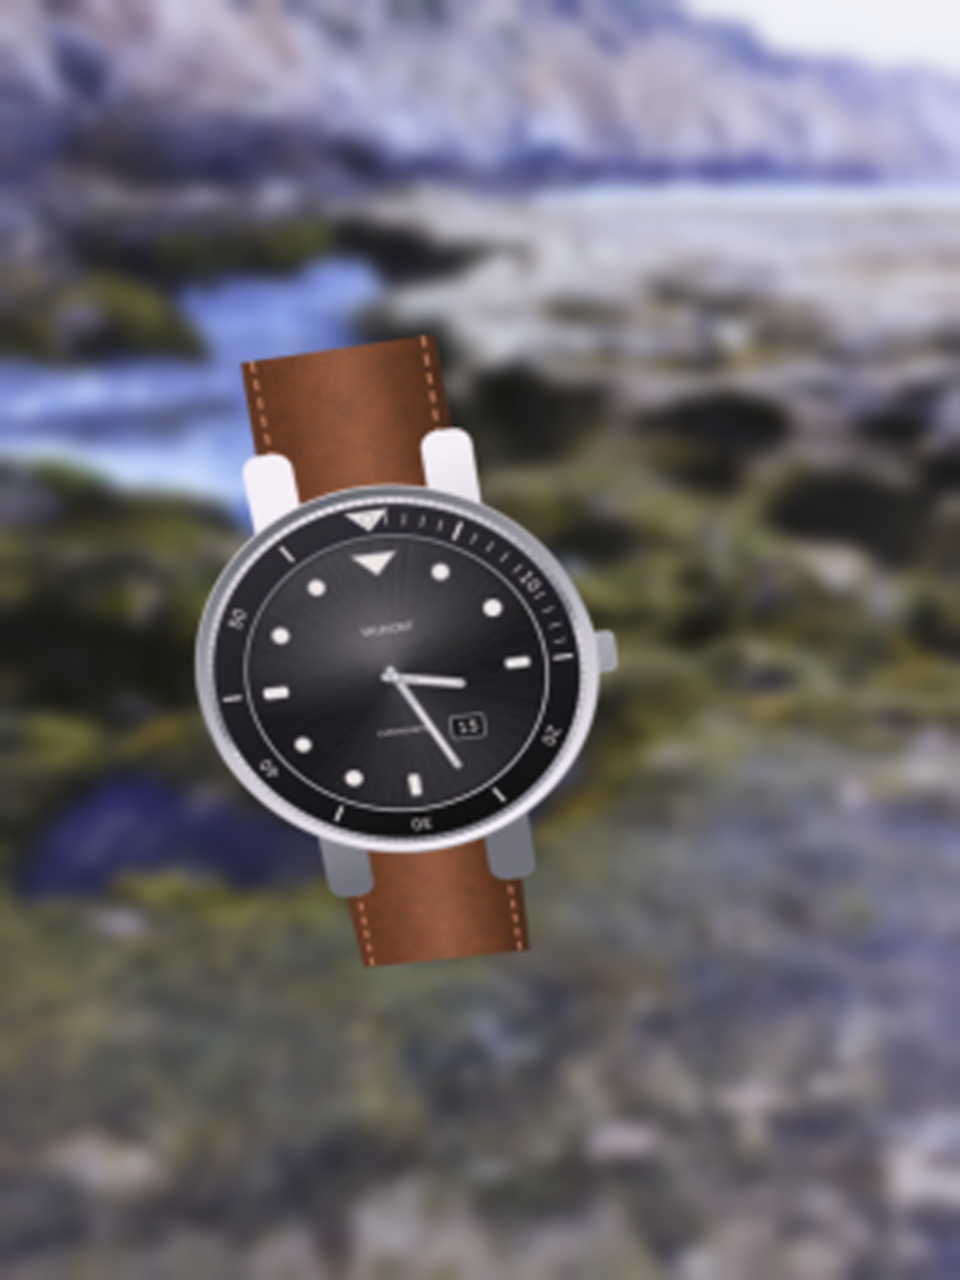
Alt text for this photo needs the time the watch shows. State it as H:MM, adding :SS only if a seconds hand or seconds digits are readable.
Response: 3:26
